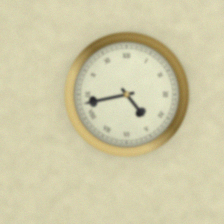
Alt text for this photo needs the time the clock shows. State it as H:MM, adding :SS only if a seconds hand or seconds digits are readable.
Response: 4:43
